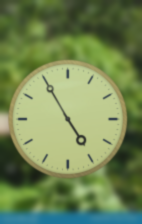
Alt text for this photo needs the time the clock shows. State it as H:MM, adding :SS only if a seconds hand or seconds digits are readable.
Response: 4:55
